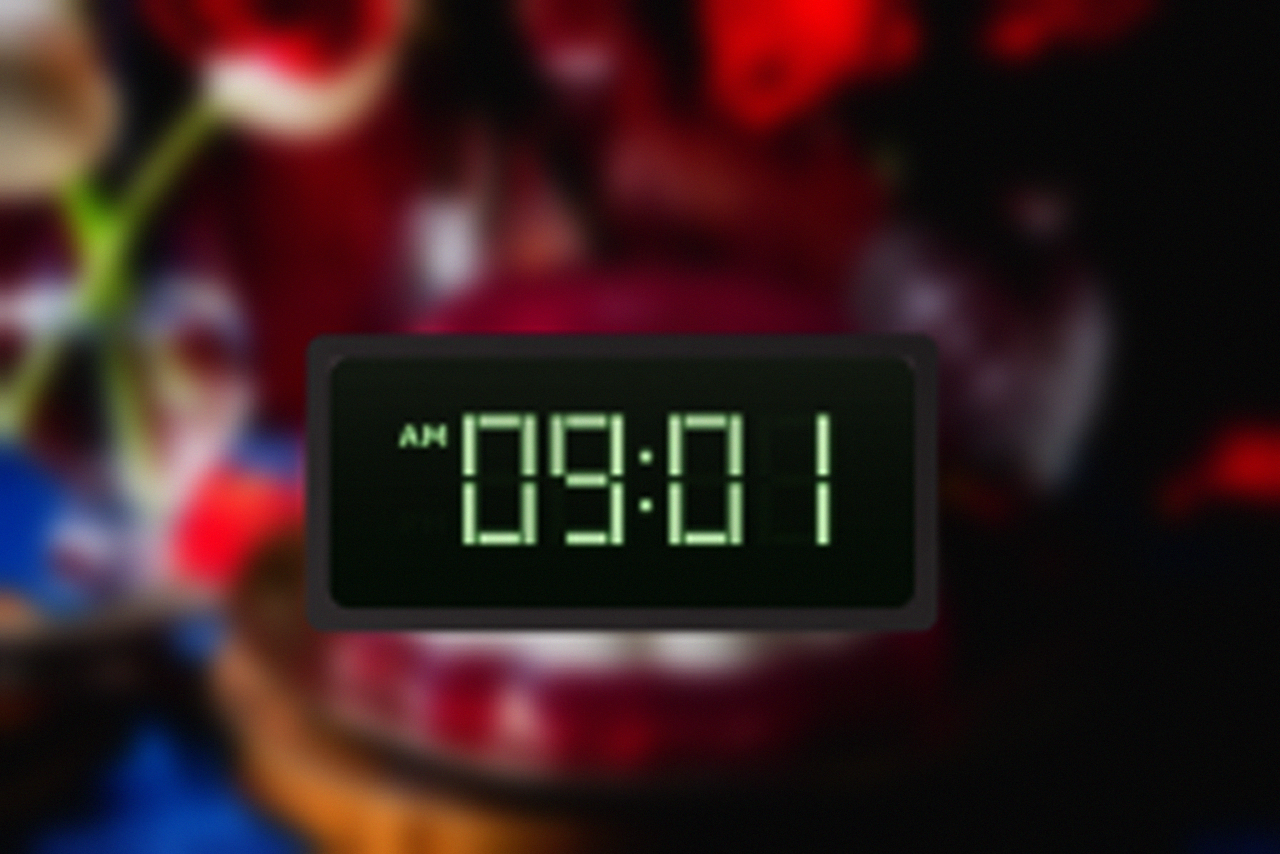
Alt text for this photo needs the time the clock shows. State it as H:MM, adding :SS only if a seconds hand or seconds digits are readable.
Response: 9:01
